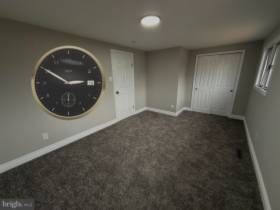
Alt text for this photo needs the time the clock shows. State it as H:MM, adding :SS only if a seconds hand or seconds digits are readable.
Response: 2:50
